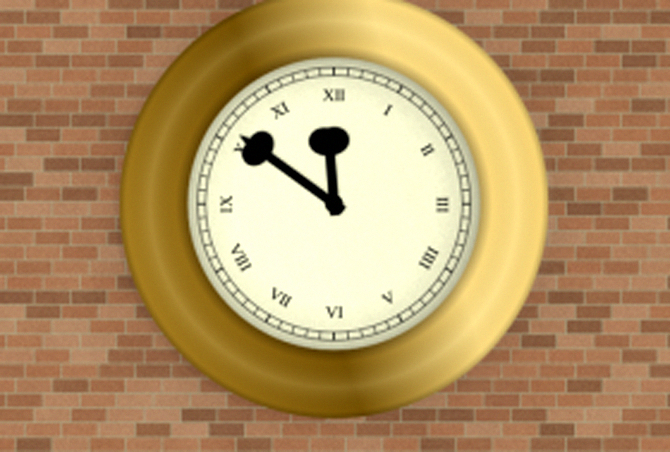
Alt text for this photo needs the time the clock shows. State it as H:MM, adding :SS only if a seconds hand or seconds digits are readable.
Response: 11:51
